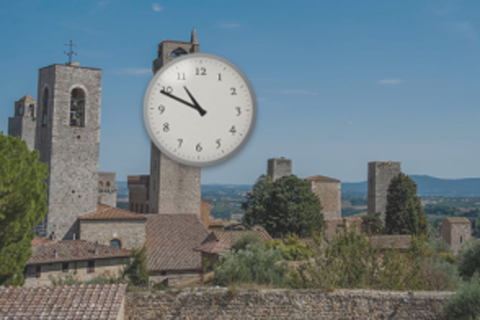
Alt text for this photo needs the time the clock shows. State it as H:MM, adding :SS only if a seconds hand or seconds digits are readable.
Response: 10:49
